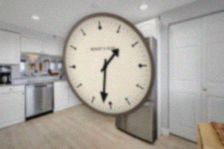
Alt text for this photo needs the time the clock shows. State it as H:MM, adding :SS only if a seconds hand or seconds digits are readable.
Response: 1:32
